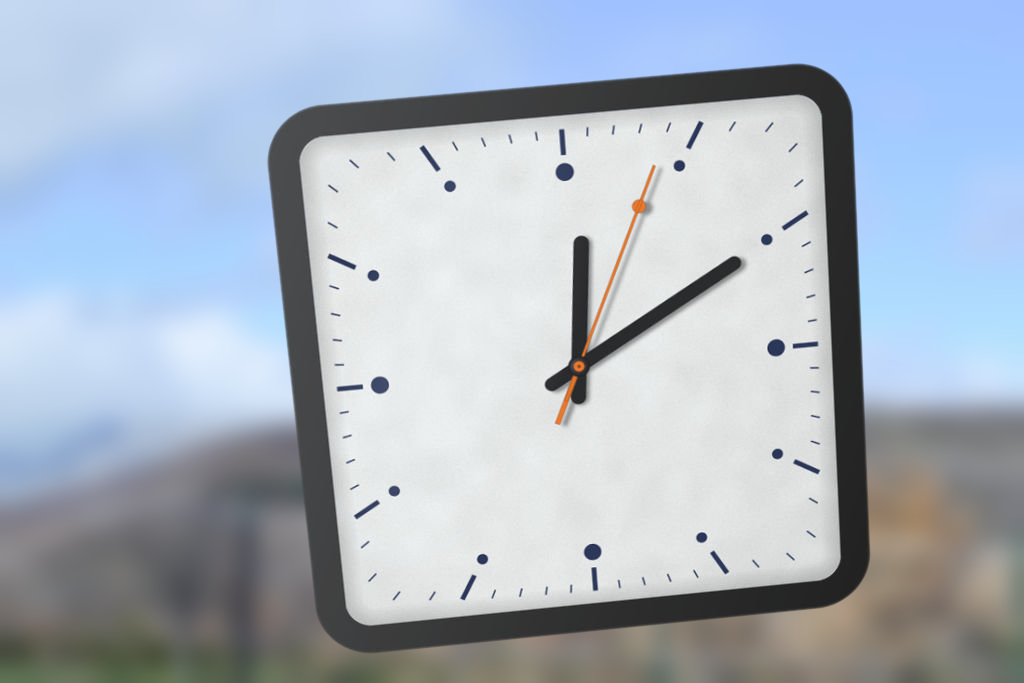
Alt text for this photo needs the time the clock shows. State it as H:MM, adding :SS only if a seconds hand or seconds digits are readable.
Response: 12:10:04
